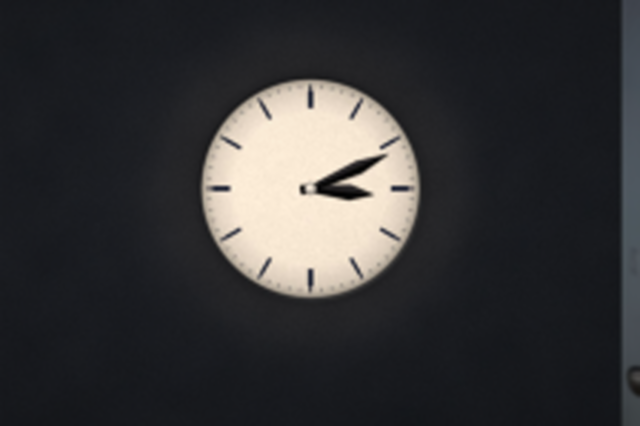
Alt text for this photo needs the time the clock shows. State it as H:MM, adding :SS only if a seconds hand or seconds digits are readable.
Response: 3:11
